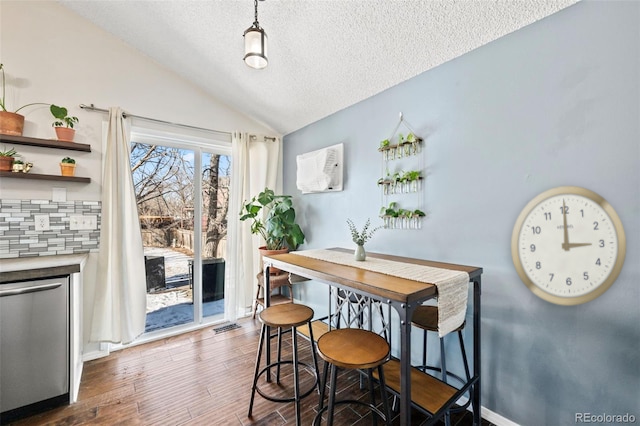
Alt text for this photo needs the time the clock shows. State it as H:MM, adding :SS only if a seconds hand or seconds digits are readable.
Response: 3:00
